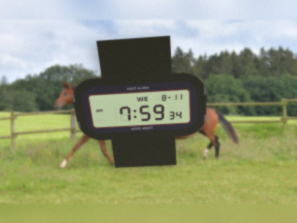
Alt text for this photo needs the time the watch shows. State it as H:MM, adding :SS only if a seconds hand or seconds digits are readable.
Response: 7:59
